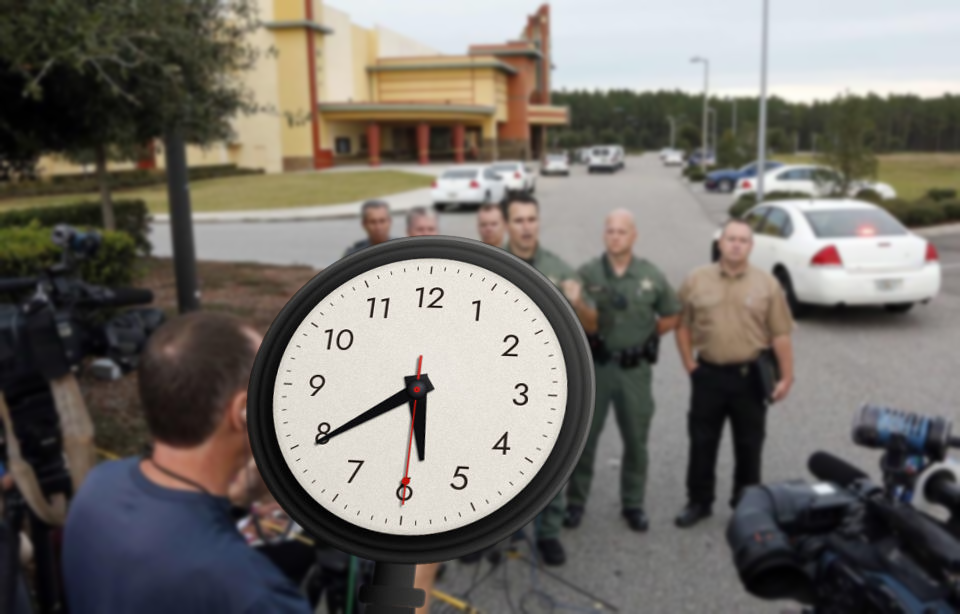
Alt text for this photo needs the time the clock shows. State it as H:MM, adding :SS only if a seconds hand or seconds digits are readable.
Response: 5:39:30
